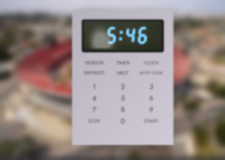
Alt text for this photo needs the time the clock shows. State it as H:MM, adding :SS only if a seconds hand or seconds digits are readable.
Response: 5:46
